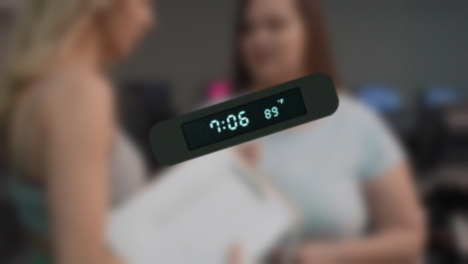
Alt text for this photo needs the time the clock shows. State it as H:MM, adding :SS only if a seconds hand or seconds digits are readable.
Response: 7:06
